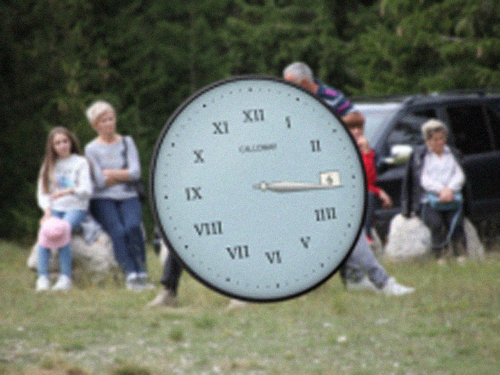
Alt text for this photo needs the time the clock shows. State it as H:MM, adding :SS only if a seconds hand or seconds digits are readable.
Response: 3:16
